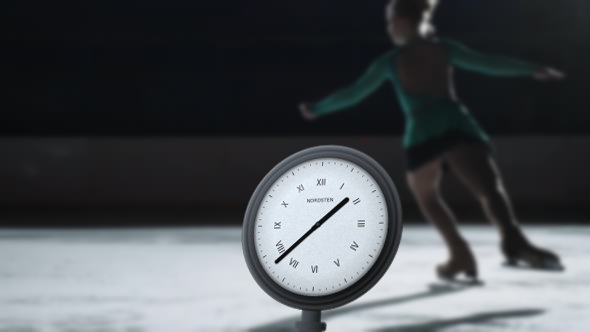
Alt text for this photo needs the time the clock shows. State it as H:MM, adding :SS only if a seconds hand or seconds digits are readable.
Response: 1:38
